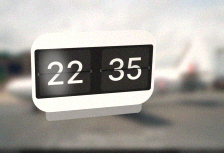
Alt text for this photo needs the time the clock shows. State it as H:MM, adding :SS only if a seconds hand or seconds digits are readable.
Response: 22:35
